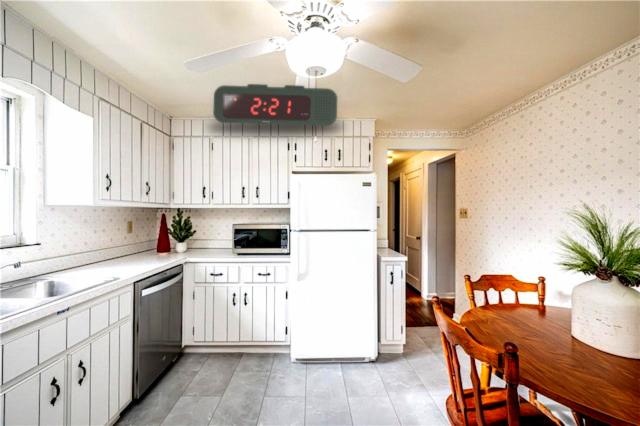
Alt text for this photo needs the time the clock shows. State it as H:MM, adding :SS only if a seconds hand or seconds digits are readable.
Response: 2:21
